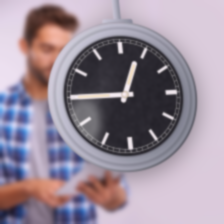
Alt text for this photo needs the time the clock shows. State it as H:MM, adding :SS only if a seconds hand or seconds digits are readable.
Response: 12:45
